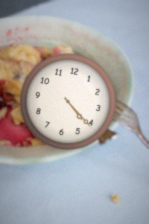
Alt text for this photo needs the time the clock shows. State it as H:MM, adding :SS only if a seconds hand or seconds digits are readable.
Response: 4:21
